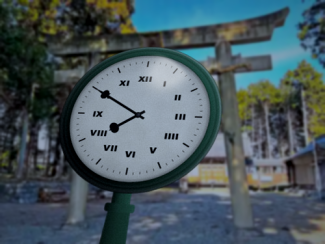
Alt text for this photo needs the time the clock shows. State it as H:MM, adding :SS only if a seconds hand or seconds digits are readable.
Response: 7:50
